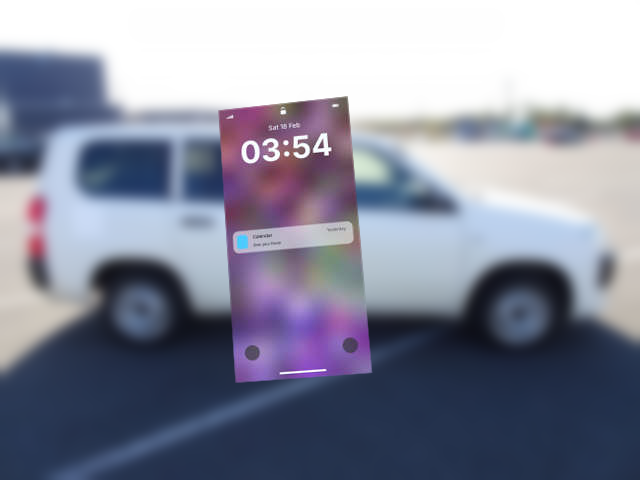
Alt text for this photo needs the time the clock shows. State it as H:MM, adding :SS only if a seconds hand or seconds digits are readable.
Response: 3:54
